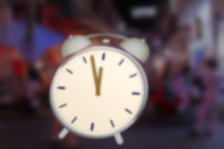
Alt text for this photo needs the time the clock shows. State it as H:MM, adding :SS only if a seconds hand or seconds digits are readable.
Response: 11:57
